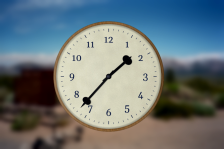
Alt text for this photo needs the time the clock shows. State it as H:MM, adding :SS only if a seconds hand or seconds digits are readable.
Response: 1:37
